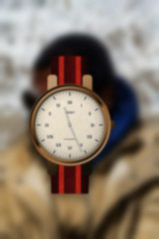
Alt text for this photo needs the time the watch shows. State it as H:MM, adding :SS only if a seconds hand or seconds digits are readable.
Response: 11:26
